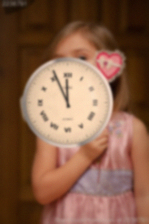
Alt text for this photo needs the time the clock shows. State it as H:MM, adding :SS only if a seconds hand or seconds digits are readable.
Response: 11:56
